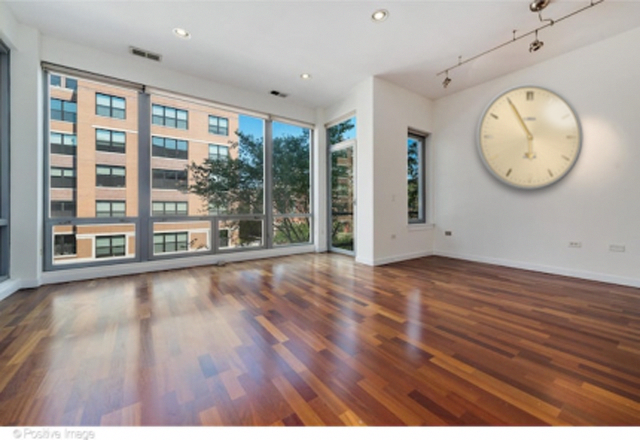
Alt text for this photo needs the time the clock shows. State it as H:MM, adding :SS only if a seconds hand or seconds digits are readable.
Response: 5:55
